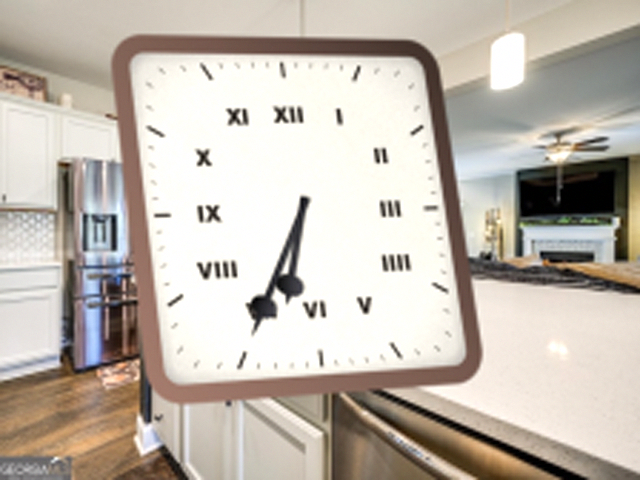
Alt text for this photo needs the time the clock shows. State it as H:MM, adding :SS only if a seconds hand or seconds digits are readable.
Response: 6:35
